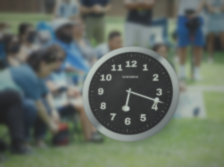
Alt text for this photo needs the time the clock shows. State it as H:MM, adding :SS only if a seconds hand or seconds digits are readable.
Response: 6:18
